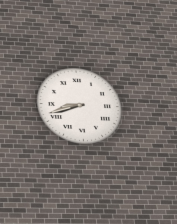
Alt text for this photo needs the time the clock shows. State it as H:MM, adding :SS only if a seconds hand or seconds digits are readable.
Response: 8:42
